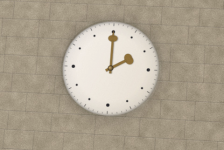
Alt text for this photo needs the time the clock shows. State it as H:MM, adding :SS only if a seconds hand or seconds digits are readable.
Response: 2:00
